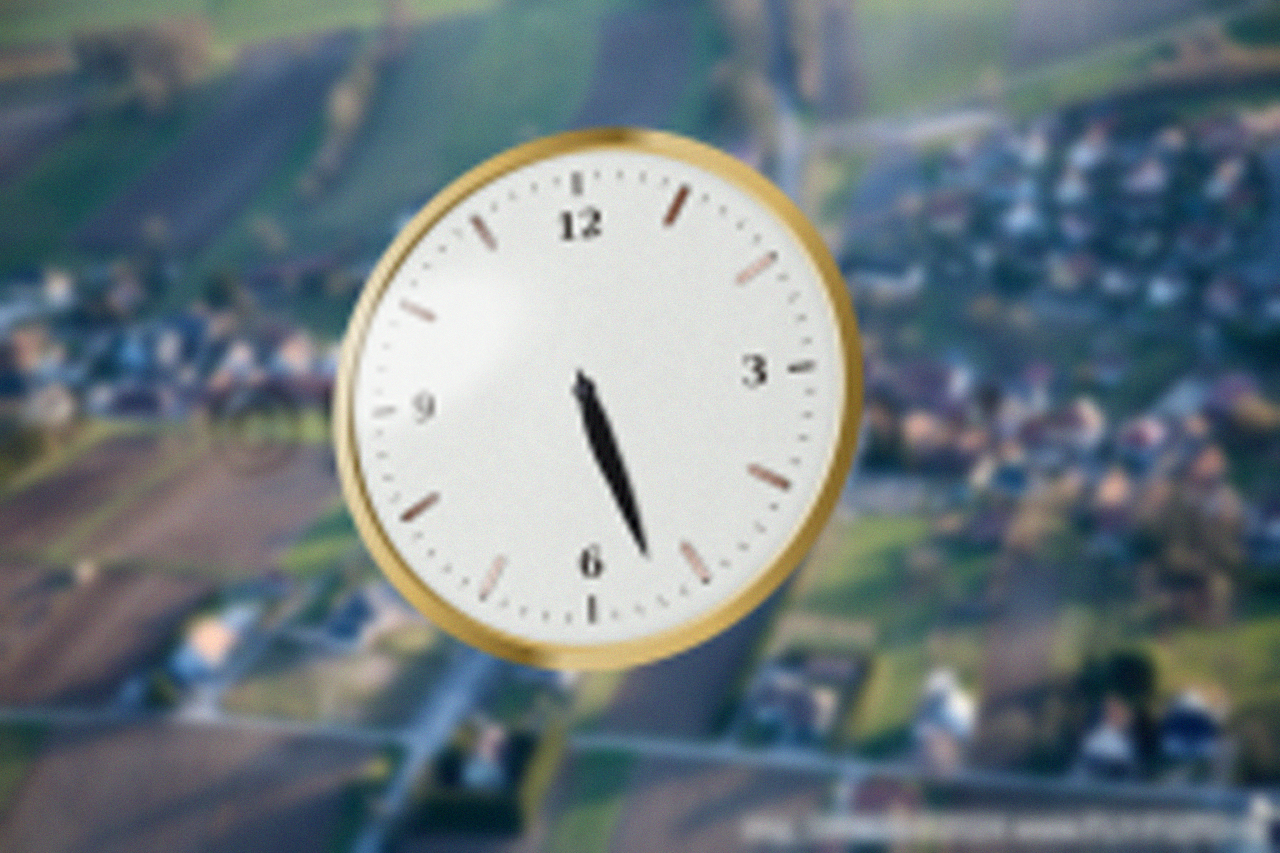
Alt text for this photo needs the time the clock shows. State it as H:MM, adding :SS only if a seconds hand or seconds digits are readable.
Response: 5:27
